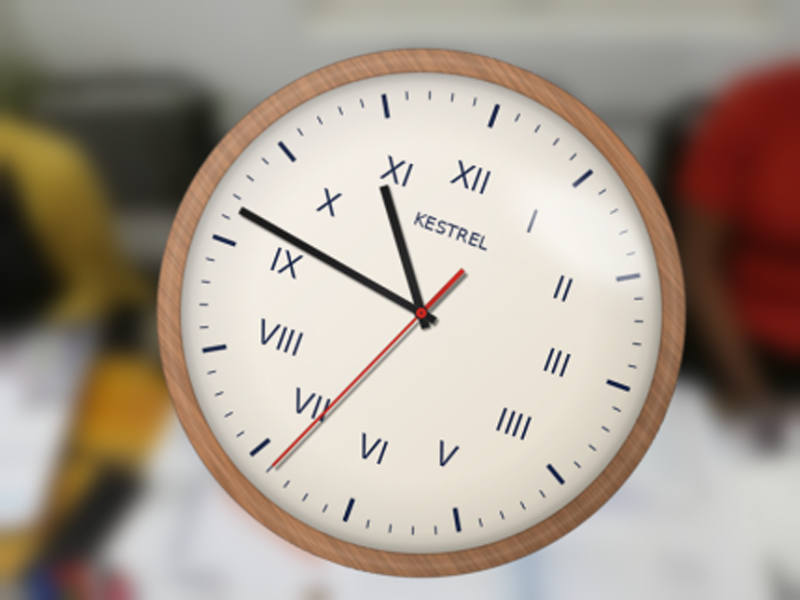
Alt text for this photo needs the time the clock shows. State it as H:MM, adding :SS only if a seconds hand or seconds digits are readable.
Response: 10:46:34
